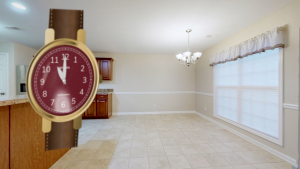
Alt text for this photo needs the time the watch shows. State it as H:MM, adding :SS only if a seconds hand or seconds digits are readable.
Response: 11:00
